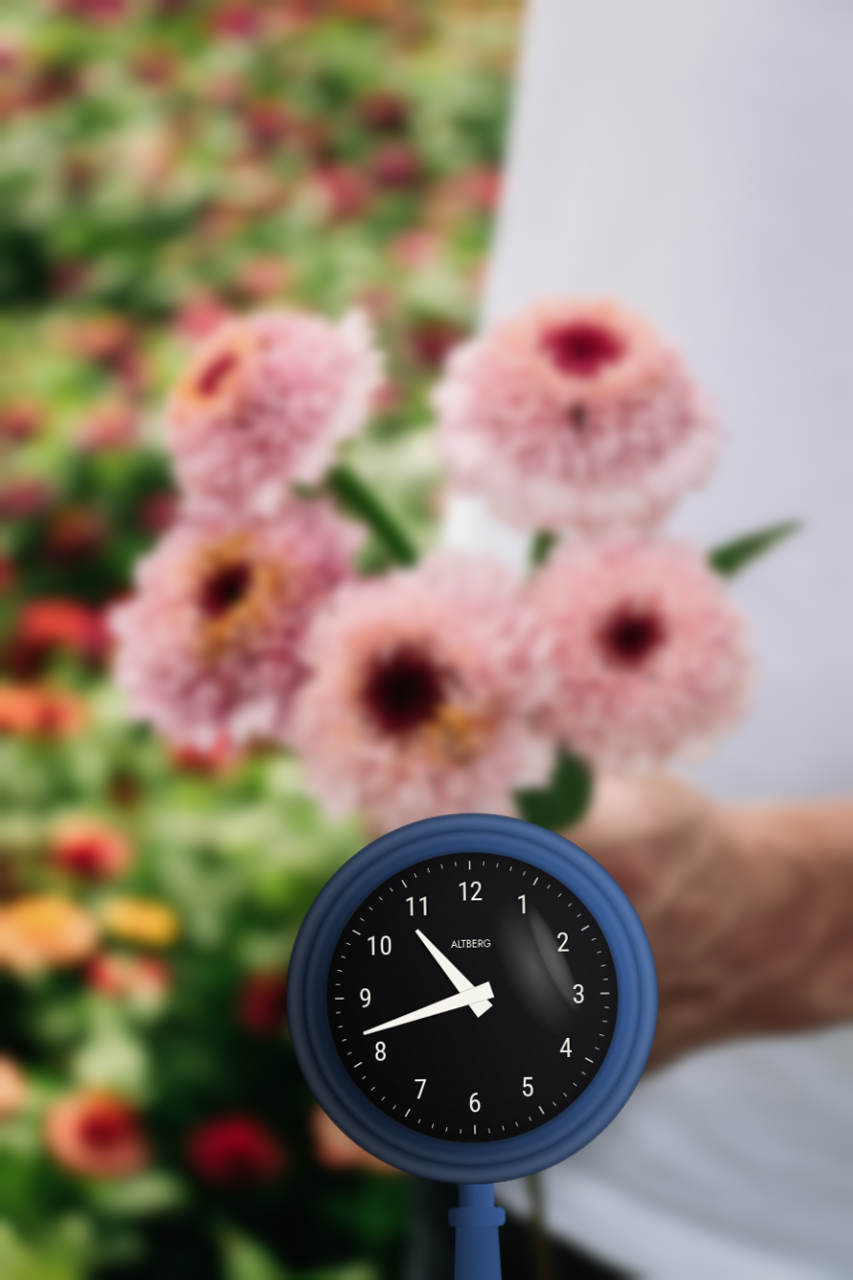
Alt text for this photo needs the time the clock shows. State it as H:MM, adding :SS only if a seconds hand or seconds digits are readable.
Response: 10:42
